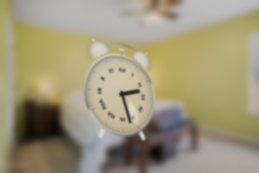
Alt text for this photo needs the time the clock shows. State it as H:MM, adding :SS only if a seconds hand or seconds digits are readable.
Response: 2:27
